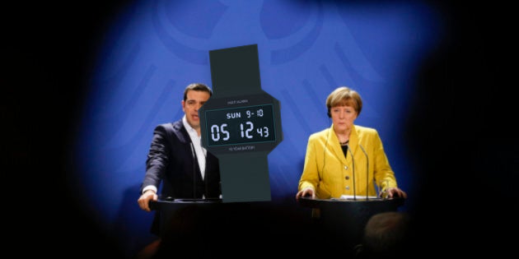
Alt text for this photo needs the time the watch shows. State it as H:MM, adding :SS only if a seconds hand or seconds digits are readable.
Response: 5:12:43
